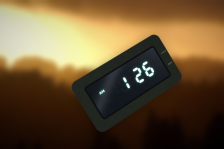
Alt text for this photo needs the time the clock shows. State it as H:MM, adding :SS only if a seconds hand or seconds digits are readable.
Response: 1:26
